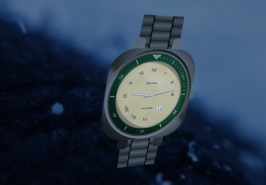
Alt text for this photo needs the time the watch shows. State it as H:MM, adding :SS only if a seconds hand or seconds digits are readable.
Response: 9:13
